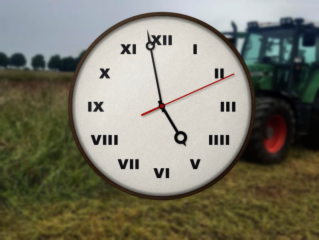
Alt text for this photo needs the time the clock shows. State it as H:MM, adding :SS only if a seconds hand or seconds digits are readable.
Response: 4:58:11
